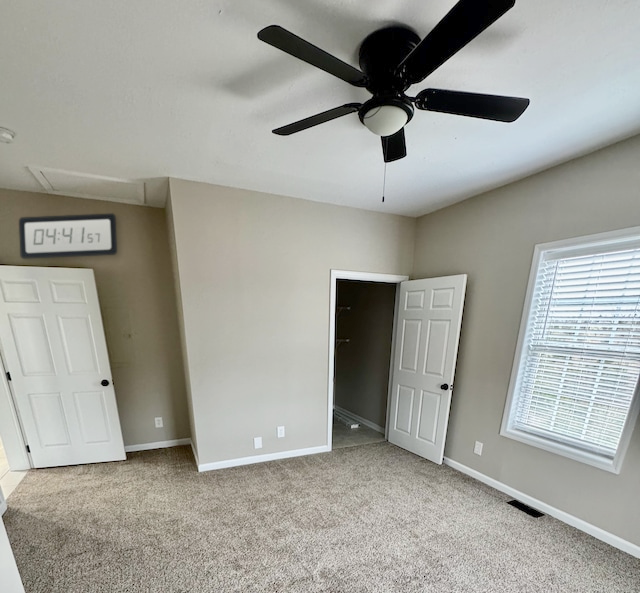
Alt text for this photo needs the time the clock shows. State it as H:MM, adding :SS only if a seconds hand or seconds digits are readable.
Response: 4:41
